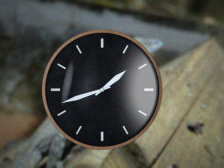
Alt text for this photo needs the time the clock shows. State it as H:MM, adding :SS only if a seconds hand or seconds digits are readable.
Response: 1:42
